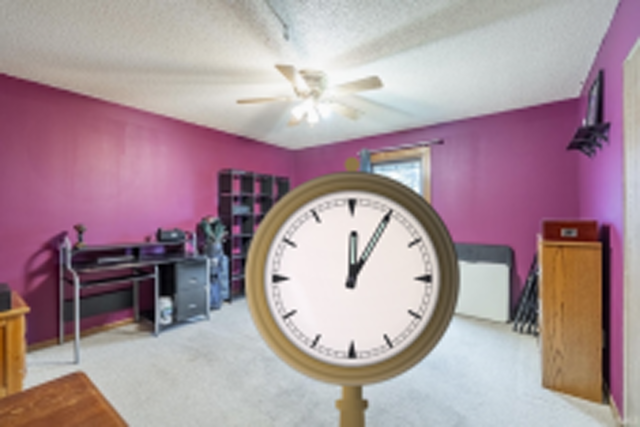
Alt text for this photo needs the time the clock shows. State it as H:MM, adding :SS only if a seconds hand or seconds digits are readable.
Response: 12:05
